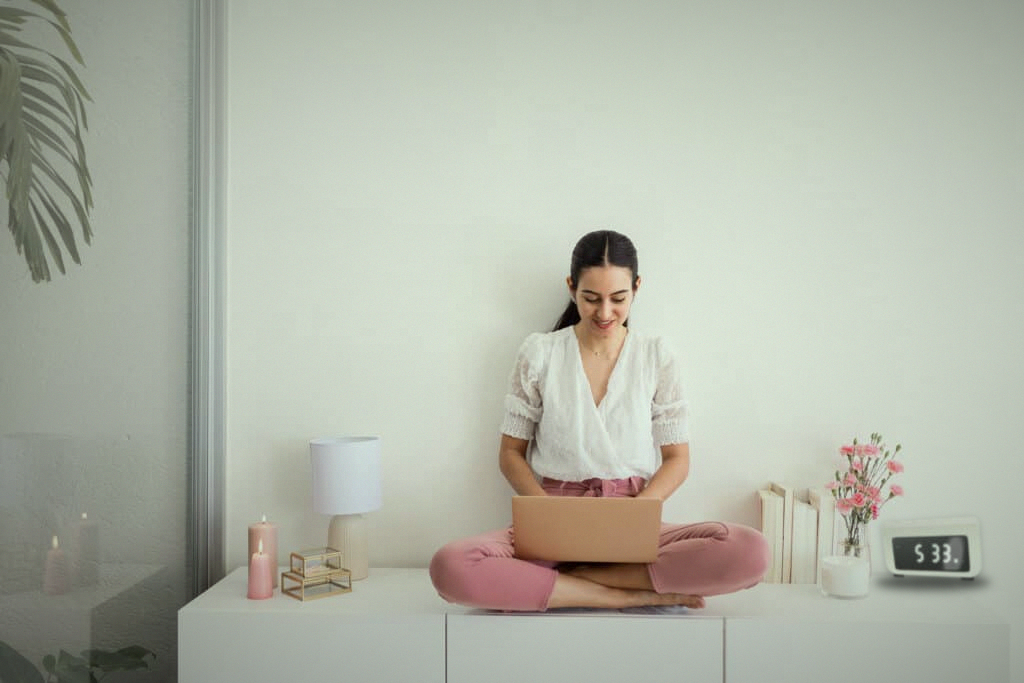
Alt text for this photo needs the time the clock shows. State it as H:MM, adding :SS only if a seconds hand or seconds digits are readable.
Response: 5:33
